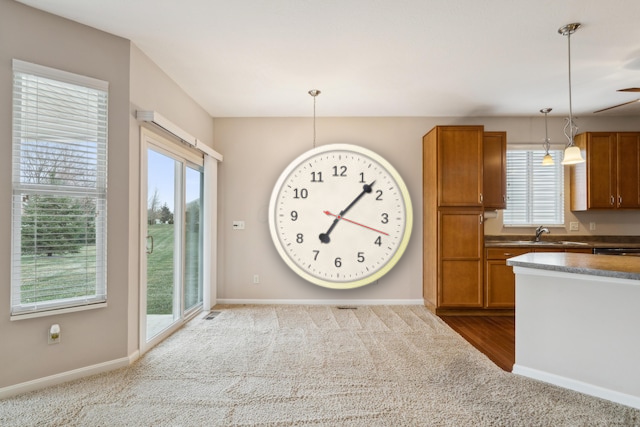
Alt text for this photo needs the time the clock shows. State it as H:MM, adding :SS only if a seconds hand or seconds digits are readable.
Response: 7:07:18
